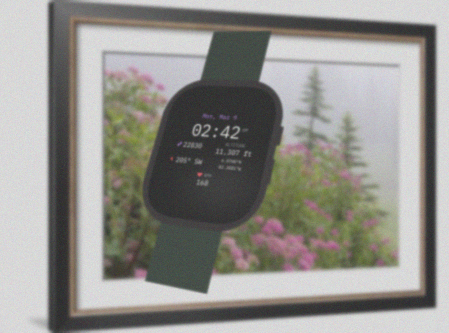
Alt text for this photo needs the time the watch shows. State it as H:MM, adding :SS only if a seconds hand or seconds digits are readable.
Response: 2:42
